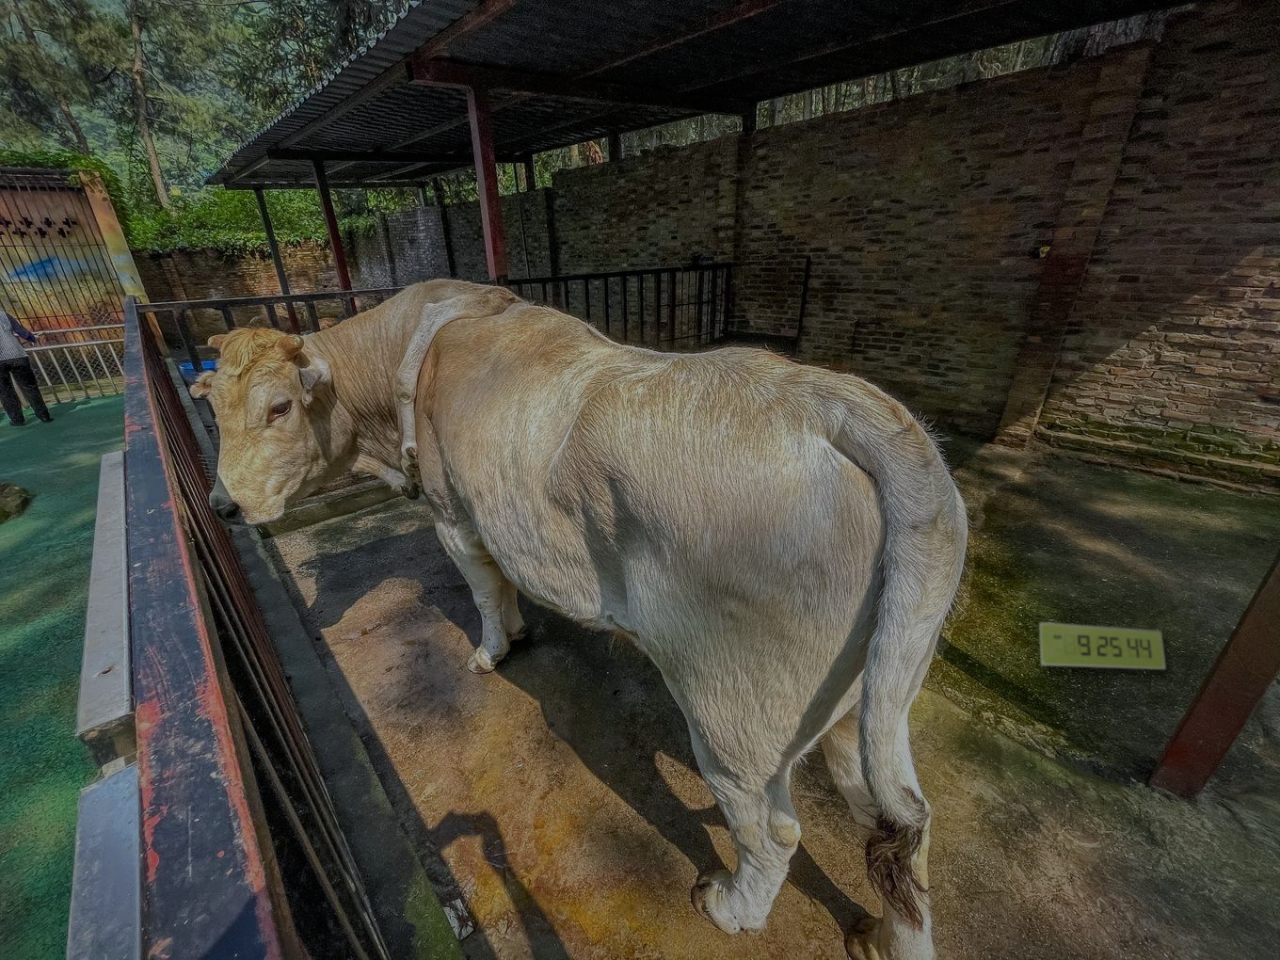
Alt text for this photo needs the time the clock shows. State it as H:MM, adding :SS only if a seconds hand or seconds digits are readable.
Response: 9:25:44
